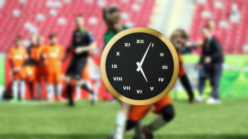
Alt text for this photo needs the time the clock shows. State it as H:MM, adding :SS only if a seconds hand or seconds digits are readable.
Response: 5:04
